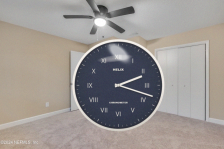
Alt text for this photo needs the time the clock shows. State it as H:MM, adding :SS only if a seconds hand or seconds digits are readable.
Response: 2:18
